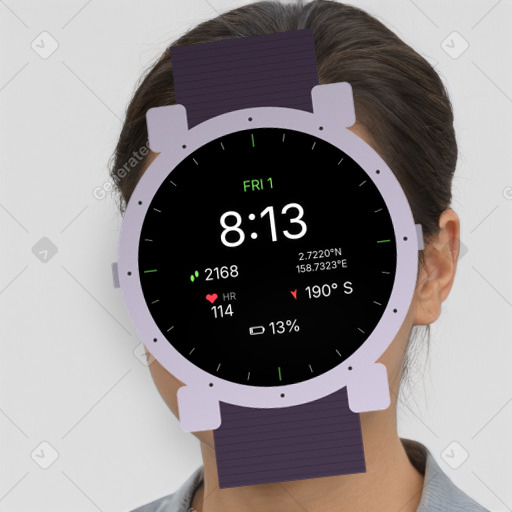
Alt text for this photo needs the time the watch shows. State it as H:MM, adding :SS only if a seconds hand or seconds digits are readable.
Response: 8:13
